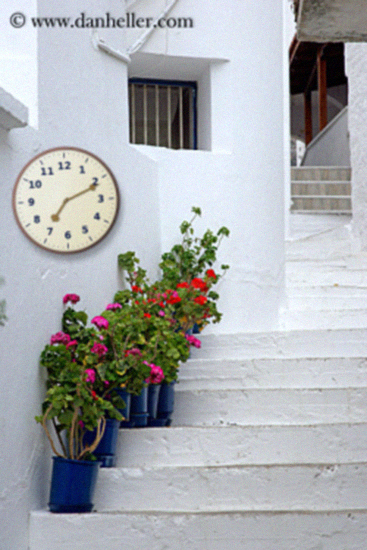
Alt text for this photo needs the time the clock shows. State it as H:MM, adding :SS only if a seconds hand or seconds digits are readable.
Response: 7:11
